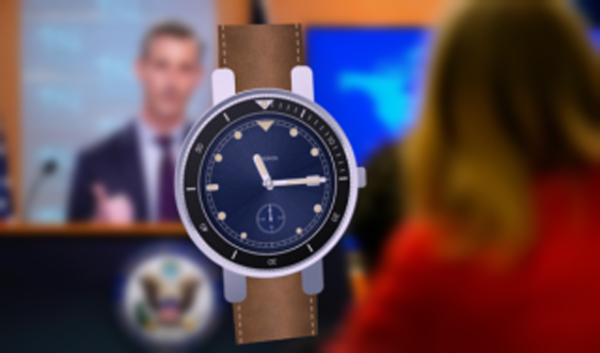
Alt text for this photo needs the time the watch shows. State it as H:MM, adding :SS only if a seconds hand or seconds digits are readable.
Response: 11:15
